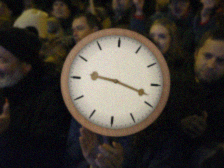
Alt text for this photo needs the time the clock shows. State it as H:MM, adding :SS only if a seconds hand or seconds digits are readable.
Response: 9:18
